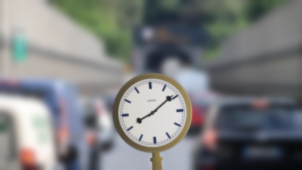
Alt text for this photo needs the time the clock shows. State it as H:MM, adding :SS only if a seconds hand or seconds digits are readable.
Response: 8:09
